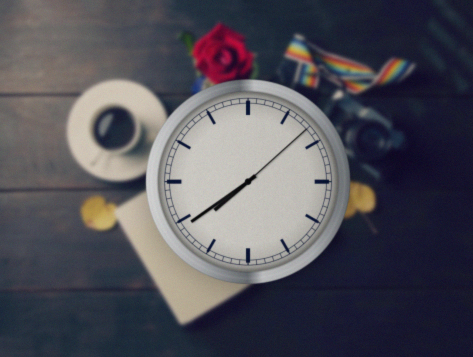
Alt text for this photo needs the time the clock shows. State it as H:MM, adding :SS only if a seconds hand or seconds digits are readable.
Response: 7:39:08
